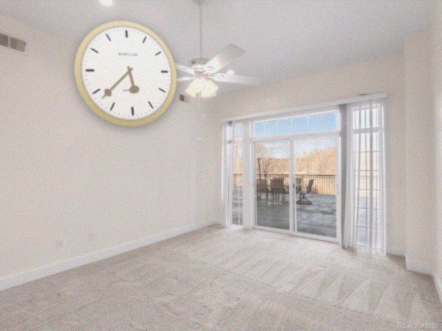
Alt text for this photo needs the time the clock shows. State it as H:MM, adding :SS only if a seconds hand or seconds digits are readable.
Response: 5:38
